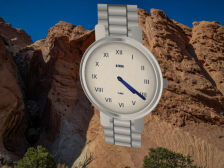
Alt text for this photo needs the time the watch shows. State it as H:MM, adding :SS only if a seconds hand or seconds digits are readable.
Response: 4:21
